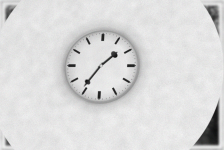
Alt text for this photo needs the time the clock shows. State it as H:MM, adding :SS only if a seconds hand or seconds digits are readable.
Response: 1:36
